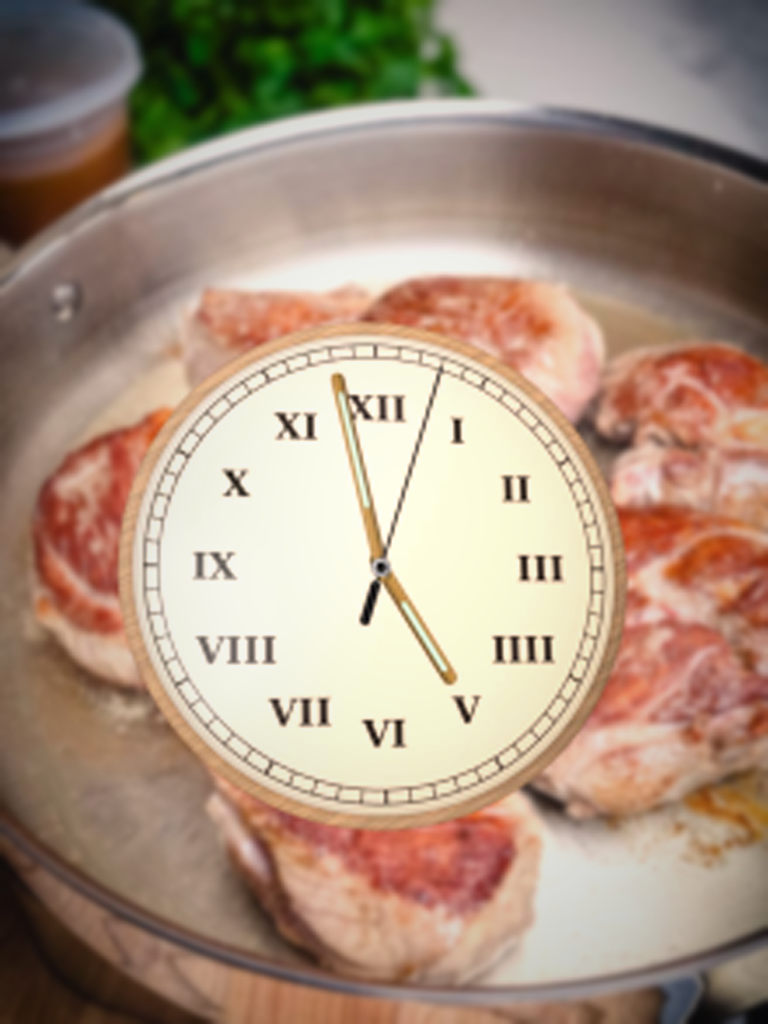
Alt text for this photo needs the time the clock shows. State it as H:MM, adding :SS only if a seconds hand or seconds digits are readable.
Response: 4:58:03
